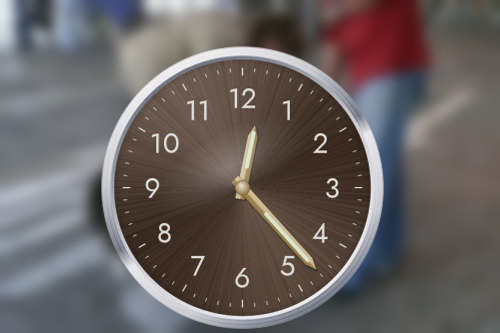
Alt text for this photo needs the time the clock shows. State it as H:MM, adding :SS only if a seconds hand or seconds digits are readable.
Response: 12:23
